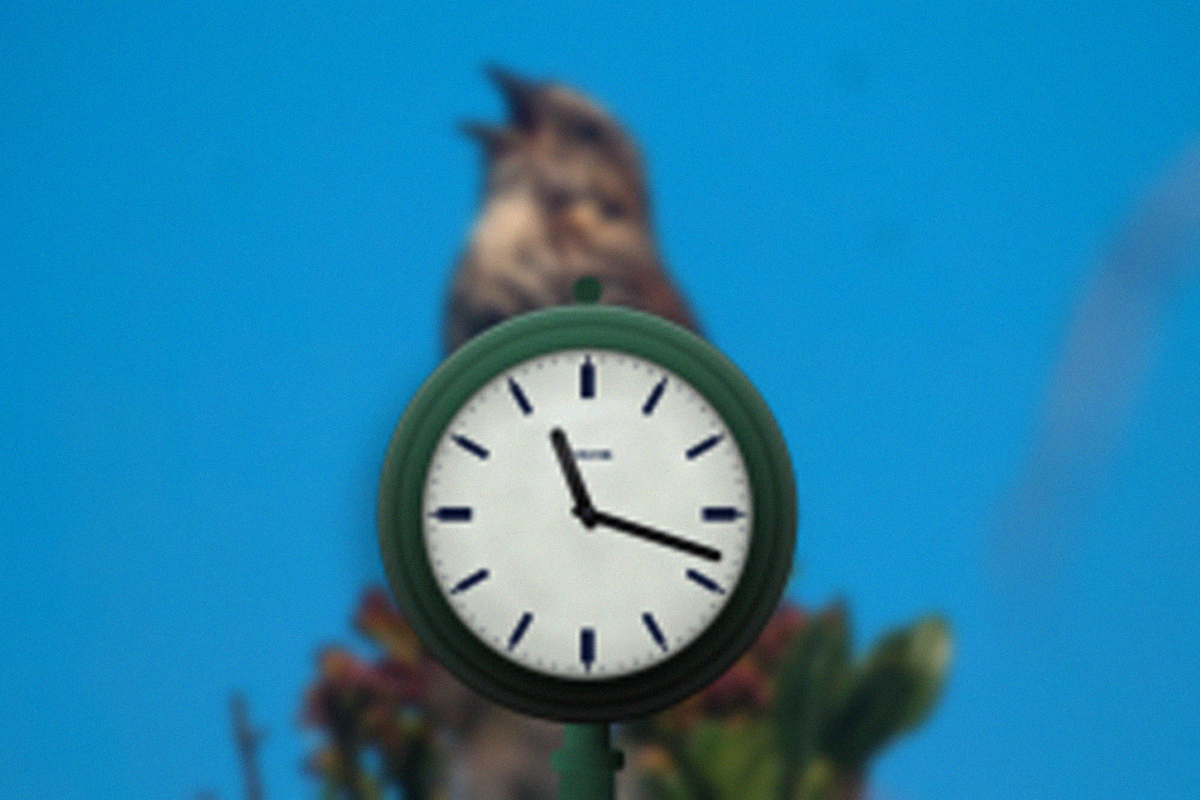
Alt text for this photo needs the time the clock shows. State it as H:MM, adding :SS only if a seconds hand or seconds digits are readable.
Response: 11:18
